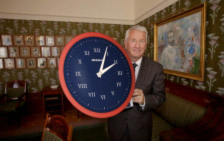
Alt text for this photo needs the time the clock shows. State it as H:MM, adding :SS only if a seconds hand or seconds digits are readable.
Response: 2:04
